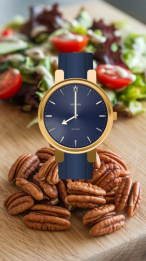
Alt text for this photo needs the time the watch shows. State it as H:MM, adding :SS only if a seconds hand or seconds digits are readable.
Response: 8:00
